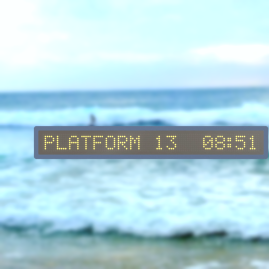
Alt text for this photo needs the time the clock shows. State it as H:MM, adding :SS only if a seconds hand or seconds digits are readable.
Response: 8:51
